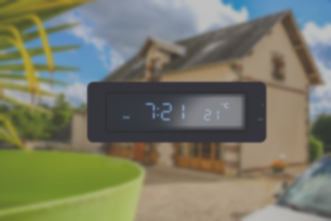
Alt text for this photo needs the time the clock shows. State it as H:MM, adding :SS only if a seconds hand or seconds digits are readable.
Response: 7:21
